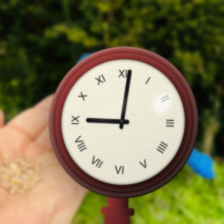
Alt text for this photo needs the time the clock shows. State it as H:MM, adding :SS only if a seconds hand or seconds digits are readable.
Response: 9:01
